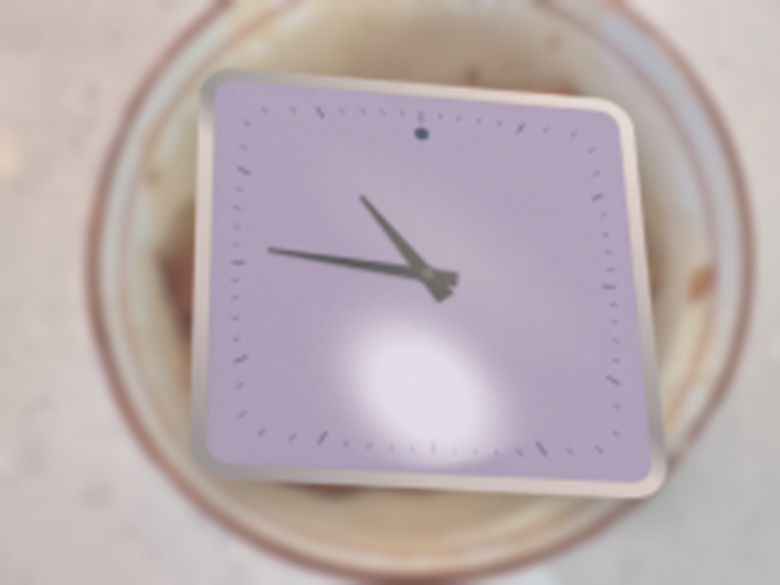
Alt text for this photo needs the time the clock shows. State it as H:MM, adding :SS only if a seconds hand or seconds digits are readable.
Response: 10:46
